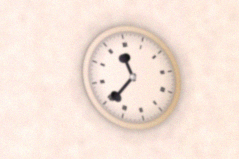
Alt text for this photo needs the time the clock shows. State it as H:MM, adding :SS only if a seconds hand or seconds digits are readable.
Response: 11:39
